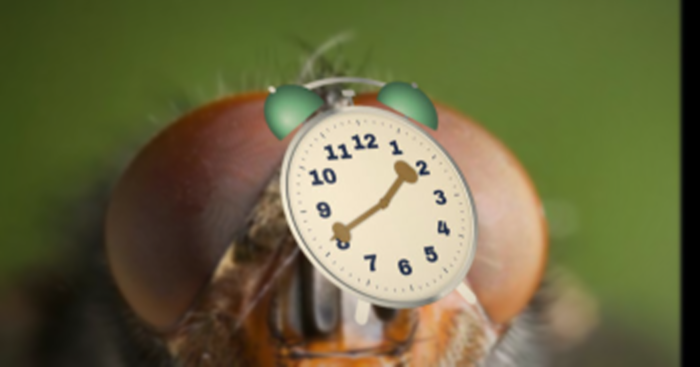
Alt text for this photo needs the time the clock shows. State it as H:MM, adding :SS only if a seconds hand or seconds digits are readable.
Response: 1:41
